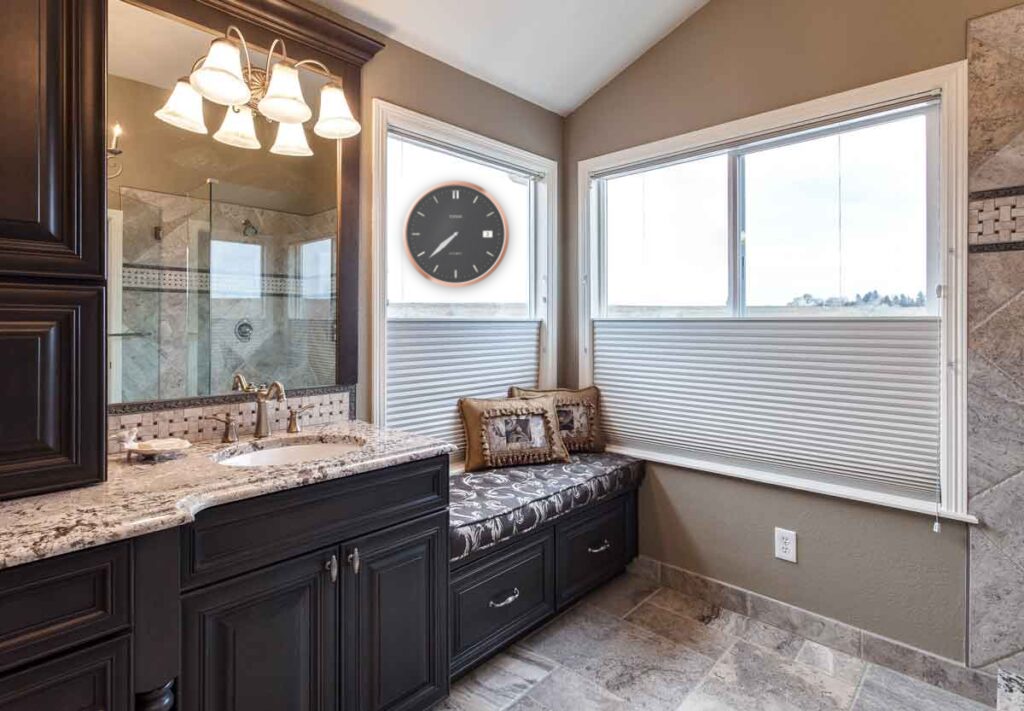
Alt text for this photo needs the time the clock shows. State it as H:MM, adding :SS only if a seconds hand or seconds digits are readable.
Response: 7:38
